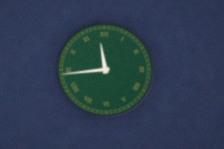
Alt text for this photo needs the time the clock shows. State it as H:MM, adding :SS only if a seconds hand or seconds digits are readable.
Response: 11:44
